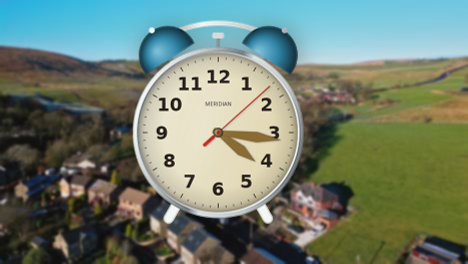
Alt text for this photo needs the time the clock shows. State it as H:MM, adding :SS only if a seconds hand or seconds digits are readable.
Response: 4:16:08
